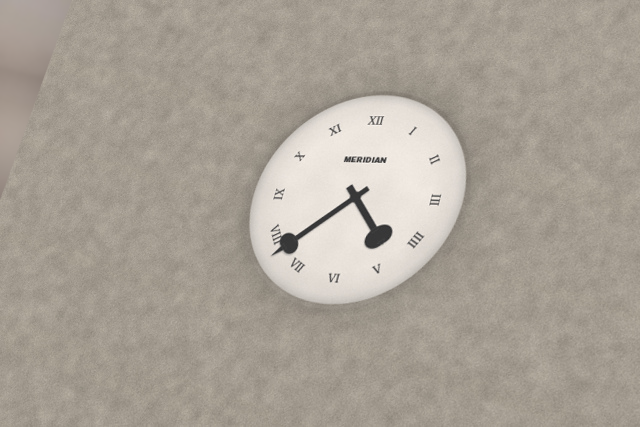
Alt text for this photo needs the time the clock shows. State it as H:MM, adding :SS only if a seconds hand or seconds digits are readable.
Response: 4:38
